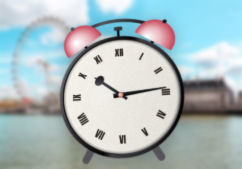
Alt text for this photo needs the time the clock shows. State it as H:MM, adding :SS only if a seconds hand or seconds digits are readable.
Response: 10:14
